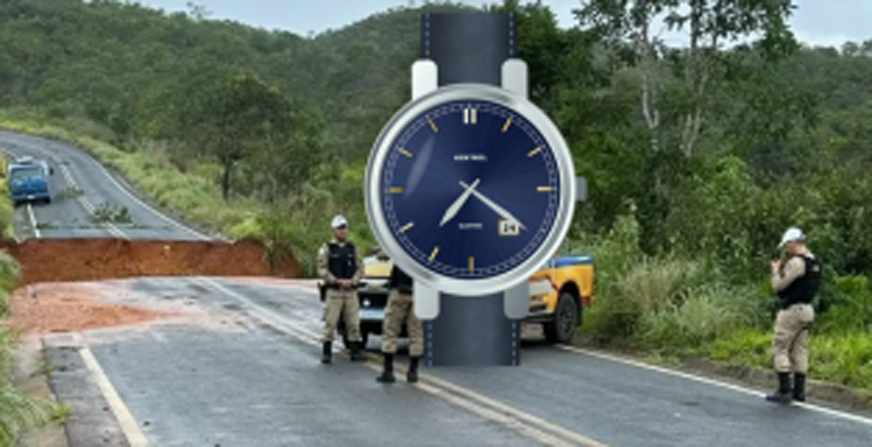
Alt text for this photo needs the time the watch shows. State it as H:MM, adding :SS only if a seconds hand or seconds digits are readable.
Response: 7:21
